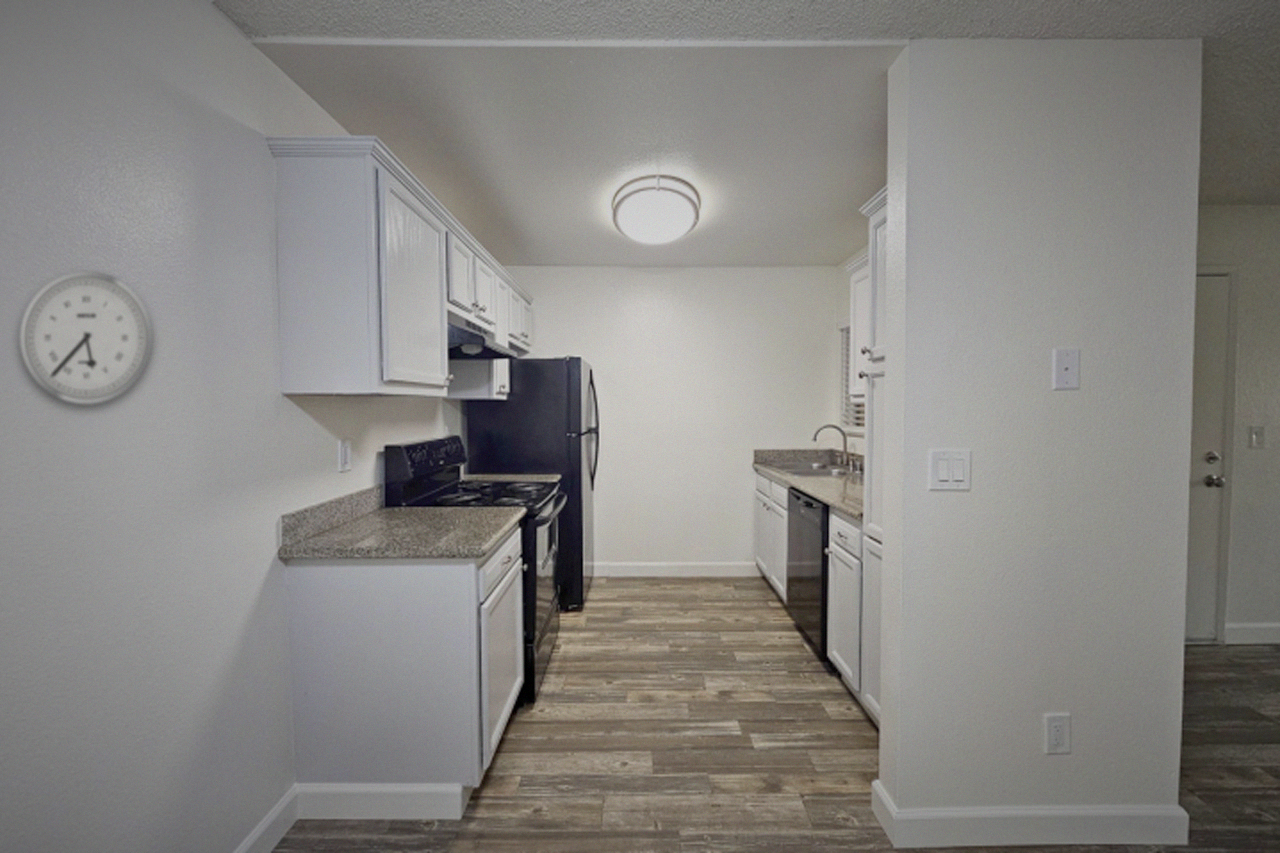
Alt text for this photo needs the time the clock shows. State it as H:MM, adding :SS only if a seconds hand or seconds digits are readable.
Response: 5:37
